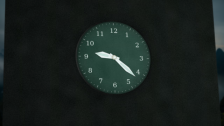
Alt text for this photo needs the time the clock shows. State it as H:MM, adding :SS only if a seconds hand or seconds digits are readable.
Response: 9:22
